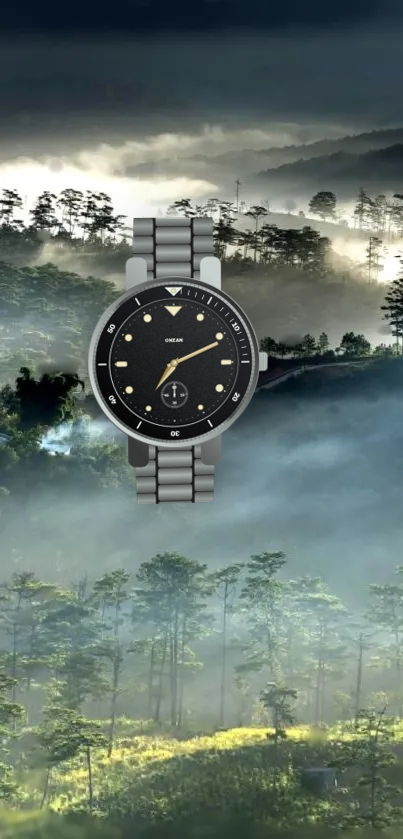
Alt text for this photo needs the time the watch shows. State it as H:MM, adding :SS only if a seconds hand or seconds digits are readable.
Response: 7:11
